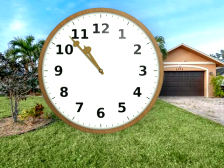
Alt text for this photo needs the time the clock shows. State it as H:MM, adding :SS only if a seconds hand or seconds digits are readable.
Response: 10:53
